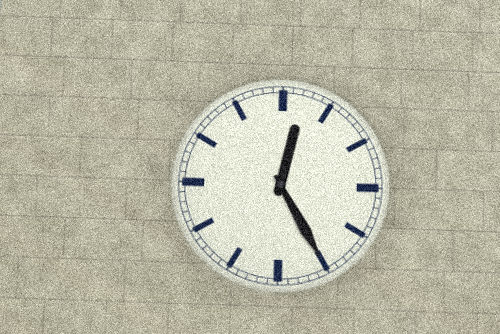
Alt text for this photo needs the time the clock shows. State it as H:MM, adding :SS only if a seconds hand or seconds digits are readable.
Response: 12:25
